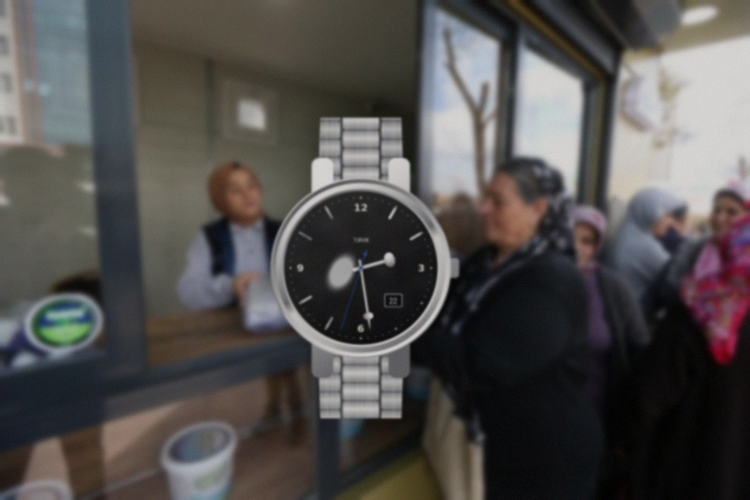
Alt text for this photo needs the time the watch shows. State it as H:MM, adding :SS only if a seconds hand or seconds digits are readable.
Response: 2:28:33
